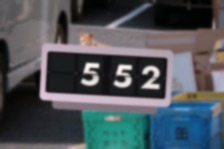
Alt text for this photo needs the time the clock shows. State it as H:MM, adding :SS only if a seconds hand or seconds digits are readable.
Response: 5:52
